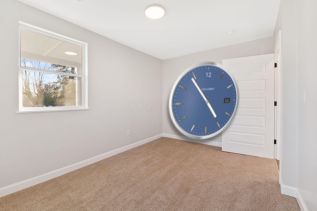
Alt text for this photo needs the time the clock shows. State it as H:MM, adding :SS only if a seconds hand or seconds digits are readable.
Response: 4:54
